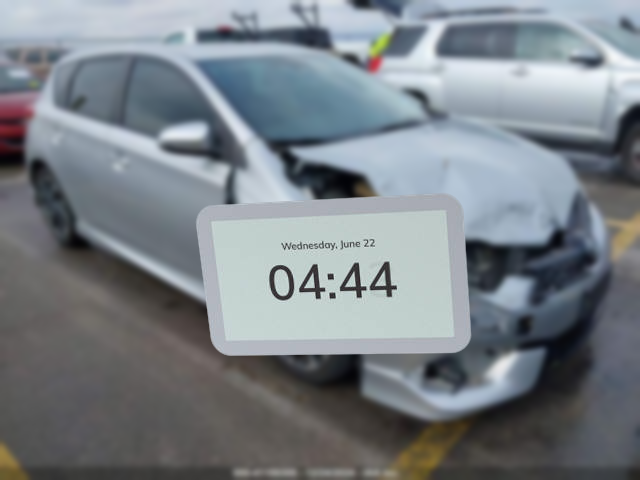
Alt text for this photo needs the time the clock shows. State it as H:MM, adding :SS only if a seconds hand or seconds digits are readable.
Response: 4:44
